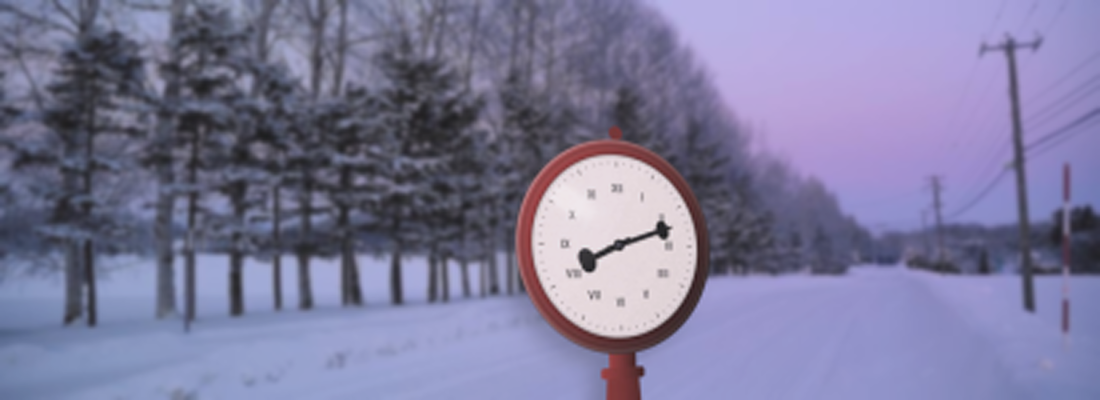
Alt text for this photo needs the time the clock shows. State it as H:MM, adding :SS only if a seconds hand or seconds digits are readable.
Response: 8:12
